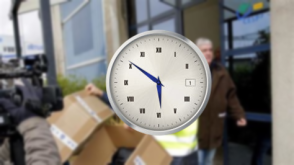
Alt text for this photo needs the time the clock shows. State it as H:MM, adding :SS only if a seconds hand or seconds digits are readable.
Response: 5:51
